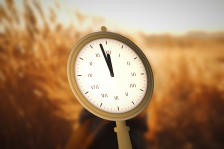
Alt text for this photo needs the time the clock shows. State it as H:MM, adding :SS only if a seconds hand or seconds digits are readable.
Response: 11:58
